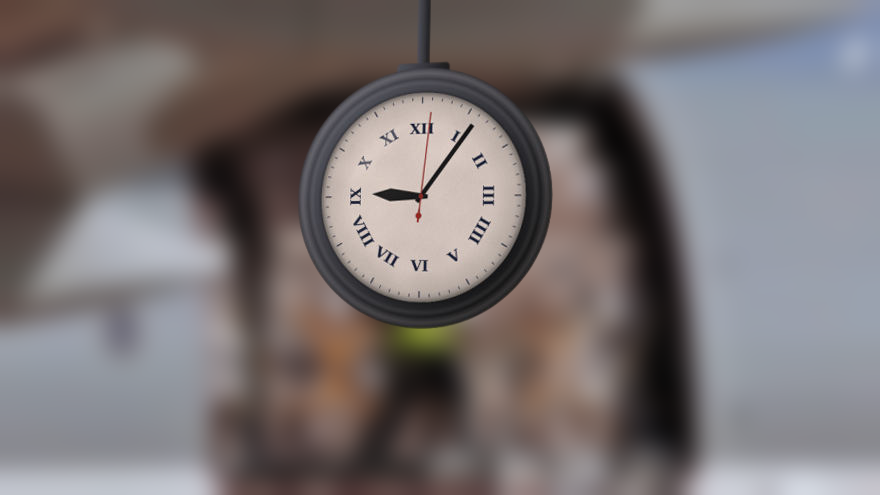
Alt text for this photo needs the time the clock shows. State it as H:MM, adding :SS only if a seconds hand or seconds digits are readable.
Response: 9:06:01
